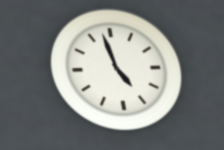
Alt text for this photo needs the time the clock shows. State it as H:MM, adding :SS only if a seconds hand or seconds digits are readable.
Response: 4:58
